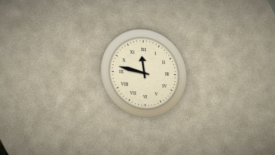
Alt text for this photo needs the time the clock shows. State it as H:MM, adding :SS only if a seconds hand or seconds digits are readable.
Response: 11:47
